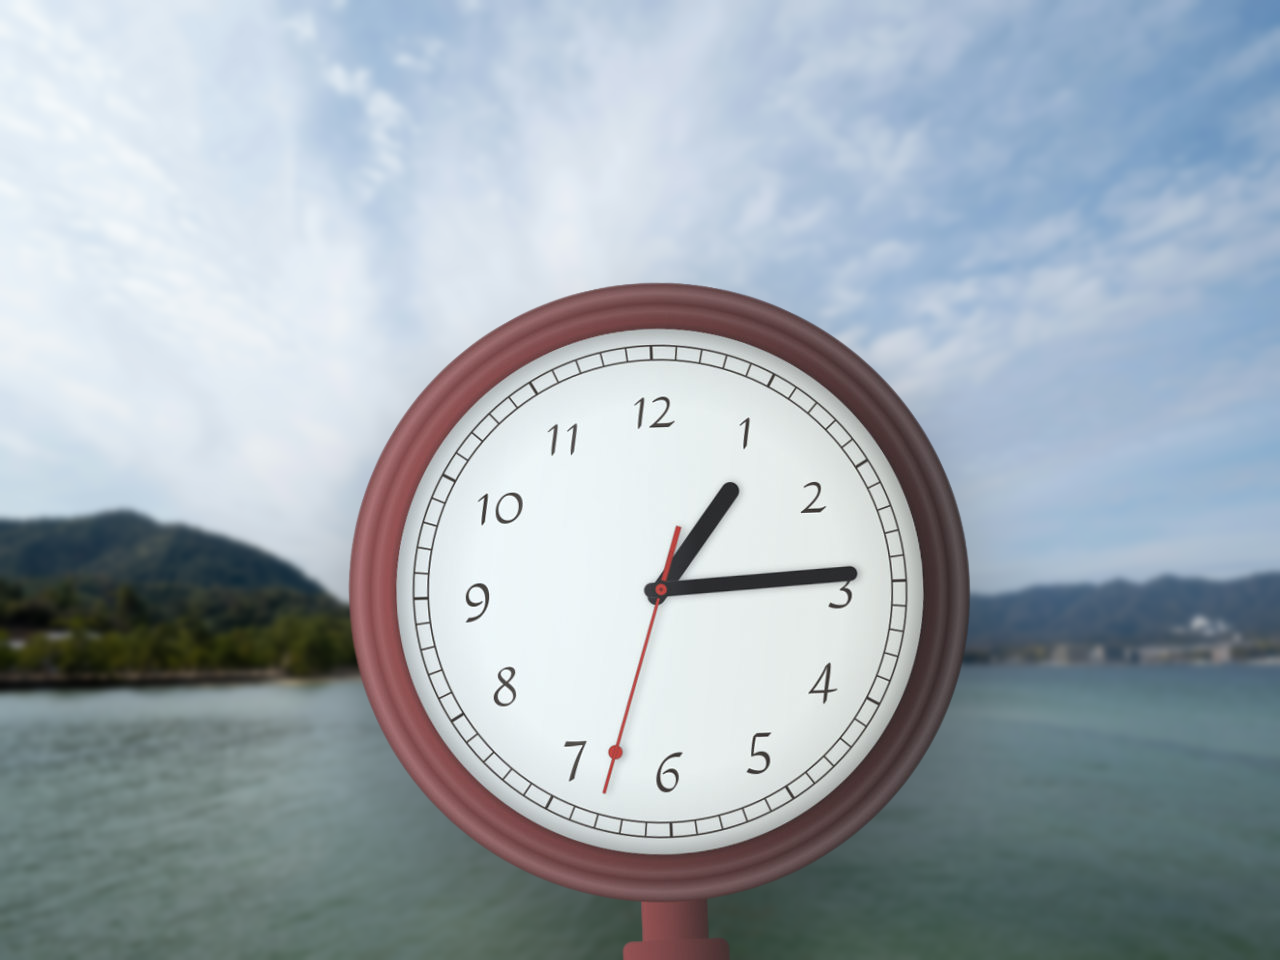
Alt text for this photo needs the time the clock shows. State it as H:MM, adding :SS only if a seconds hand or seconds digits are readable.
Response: 1:14:33
